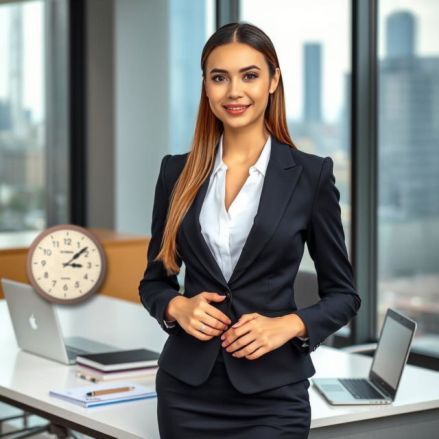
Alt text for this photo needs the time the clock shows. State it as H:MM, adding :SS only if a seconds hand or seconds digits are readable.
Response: 3:08
